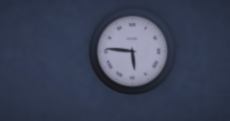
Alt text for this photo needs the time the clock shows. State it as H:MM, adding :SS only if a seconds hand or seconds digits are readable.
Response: 5:46
